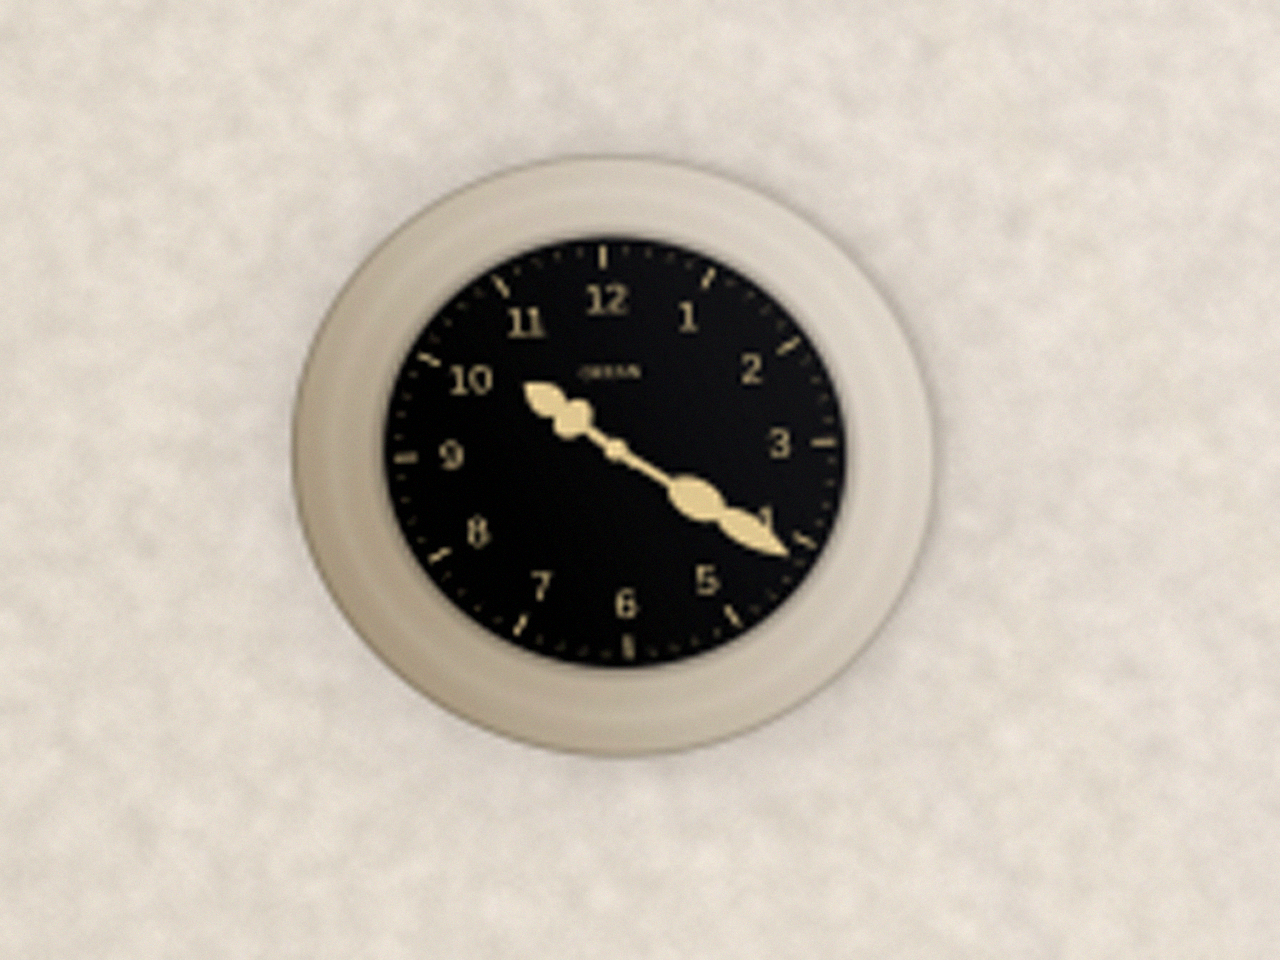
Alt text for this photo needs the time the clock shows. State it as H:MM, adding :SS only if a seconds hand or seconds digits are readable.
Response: 10:21
